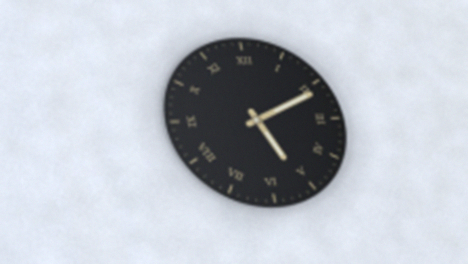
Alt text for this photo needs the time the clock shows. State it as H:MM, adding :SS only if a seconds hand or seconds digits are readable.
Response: 5:11
